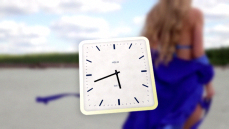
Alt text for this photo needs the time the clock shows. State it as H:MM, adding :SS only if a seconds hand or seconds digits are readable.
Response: 5:42
